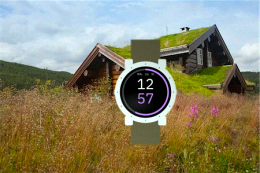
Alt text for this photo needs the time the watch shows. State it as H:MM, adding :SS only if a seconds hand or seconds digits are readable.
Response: 12:57
